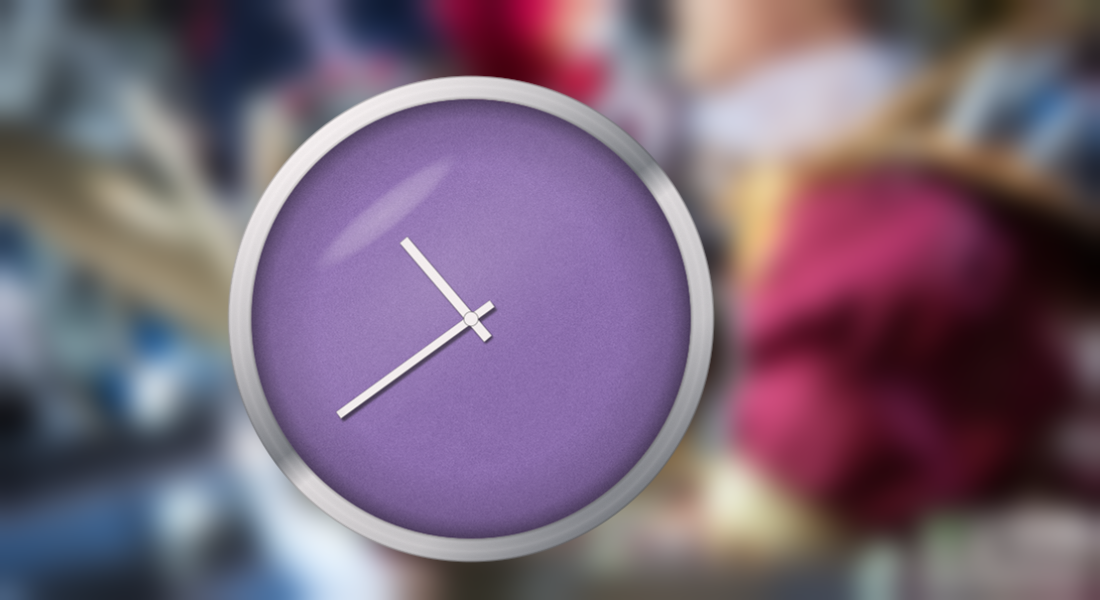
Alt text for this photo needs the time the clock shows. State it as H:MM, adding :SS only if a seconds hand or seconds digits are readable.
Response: 10:39
